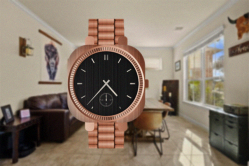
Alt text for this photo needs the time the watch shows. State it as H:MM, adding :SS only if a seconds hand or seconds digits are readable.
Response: 4:37
